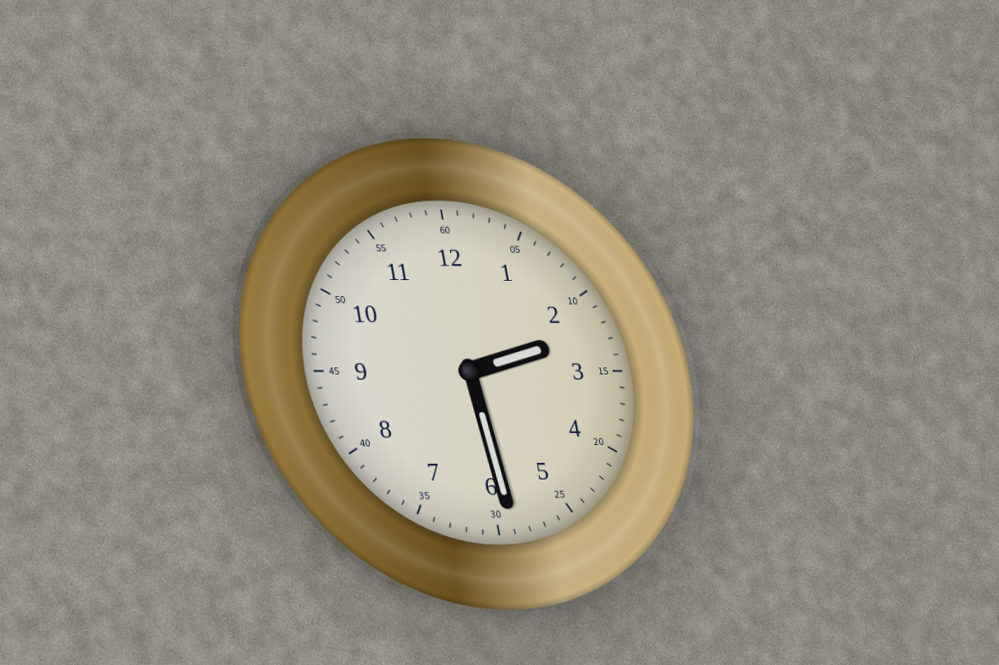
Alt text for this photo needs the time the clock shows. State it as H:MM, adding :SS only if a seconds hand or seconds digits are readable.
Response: 2:29
